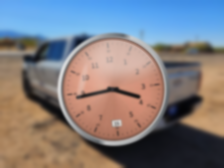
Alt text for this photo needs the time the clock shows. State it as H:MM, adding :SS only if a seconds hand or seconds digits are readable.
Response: 3:44
